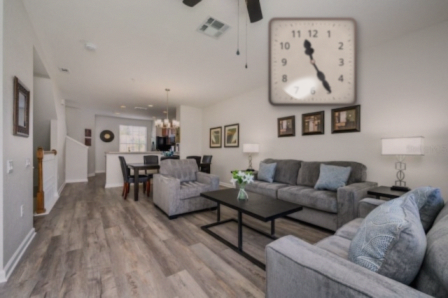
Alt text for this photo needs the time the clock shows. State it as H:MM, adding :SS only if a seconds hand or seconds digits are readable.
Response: 11:25
